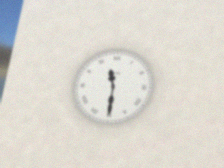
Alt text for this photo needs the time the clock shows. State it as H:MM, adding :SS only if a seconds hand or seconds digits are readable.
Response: 11:30
